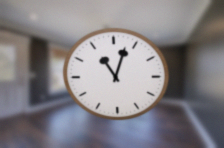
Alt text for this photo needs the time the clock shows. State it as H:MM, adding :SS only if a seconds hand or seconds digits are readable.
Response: 11:03
